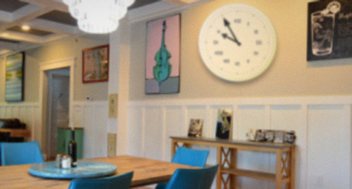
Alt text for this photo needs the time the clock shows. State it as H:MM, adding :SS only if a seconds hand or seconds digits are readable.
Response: 9:55
